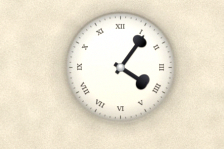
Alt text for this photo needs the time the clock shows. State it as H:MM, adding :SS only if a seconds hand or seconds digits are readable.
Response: 4:06
